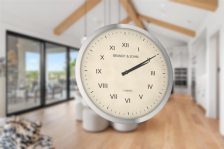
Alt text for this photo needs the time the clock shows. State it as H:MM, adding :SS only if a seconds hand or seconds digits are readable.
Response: 2:10
